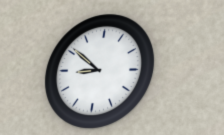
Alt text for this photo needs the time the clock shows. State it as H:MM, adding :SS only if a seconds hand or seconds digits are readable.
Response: 8:51
